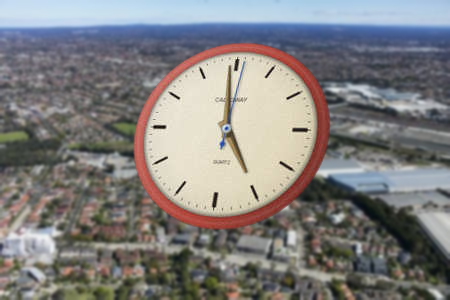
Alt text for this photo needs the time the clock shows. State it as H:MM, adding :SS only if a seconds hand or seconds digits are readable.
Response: 4:59:01
